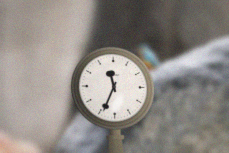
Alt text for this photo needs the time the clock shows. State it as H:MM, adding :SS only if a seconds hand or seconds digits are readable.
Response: 11:34
